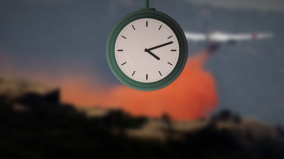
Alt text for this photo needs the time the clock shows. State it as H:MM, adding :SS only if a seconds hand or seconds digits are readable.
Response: 4:12
